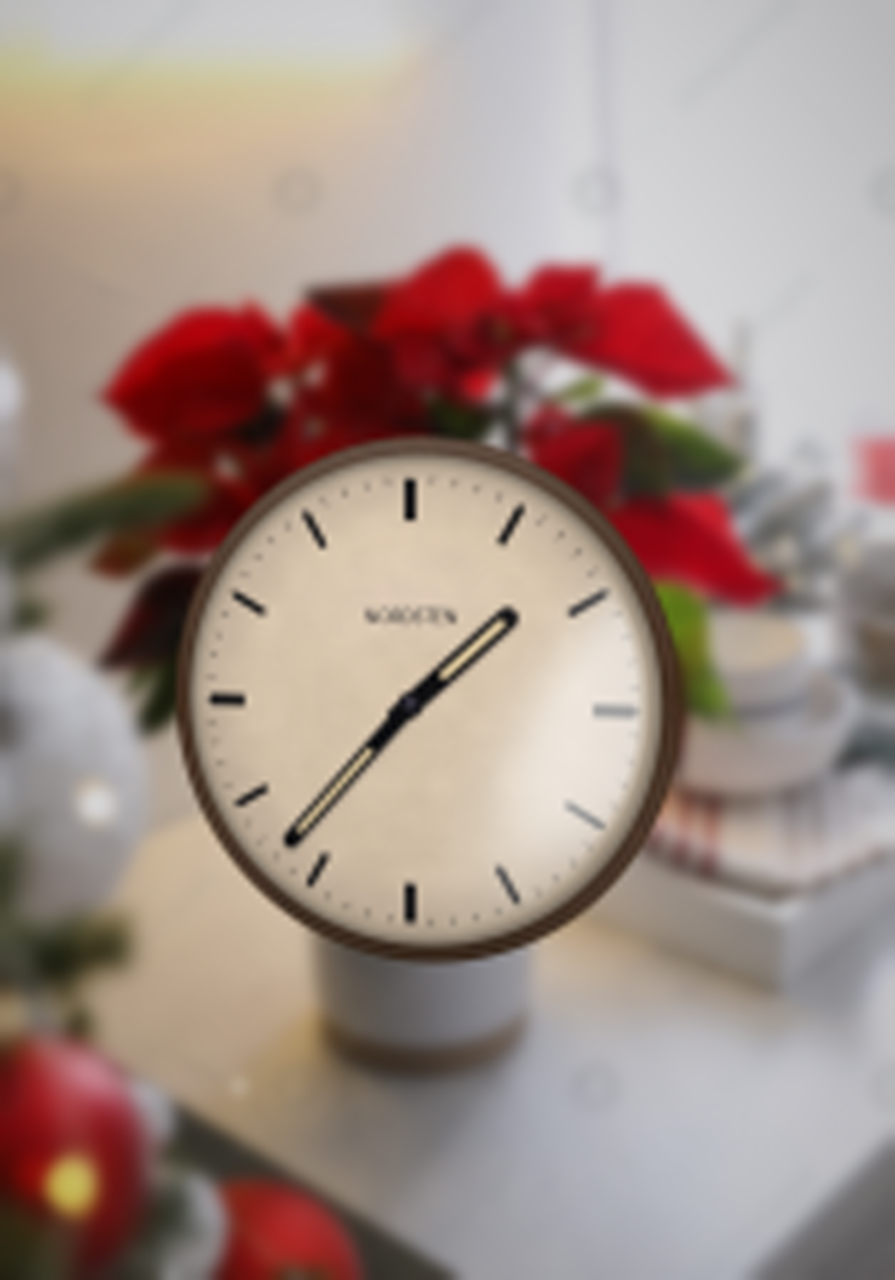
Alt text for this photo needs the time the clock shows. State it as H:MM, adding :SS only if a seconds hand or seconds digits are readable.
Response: 1:37
